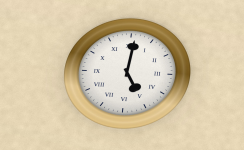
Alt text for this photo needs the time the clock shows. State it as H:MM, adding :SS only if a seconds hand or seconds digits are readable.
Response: 5:01
